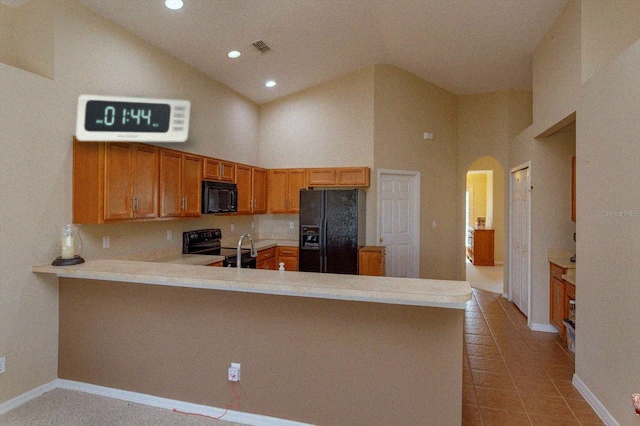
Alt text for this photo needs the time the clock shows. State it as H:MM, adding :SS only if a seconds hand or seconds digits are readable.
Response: 1:44
